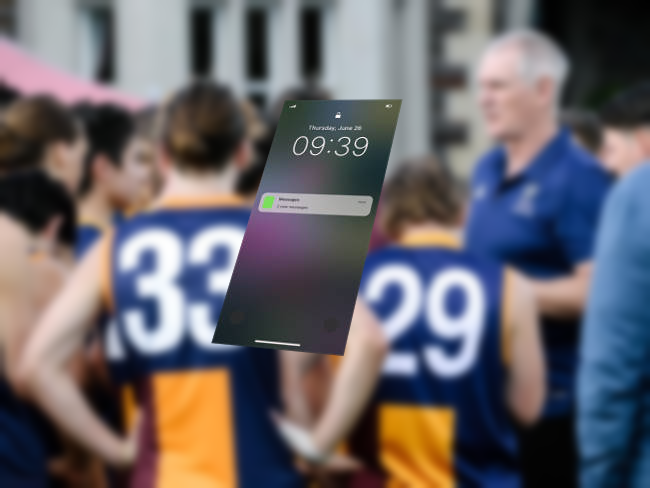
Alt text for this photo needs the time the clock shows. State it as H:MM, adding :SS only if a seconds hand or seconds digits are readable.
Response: 9:39
